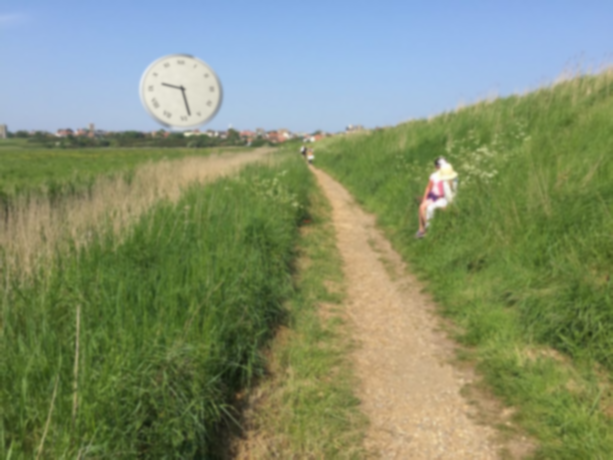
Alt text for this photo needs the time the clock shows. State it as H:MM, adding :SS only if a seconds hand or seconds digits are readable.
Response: 9:28
